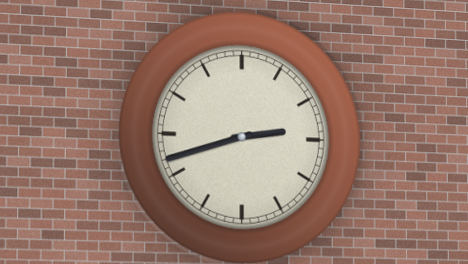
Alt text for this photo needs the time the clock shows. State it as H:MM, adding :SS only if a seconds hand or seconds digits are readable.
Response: 2:42
